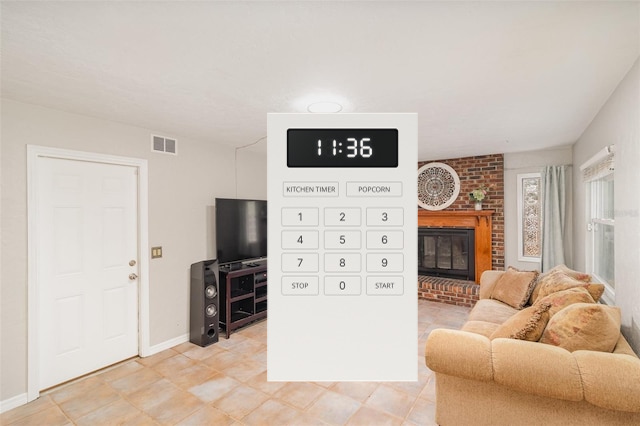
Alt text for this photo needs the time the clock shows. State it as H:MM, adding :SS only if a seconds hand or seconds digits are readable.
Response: 11:36
